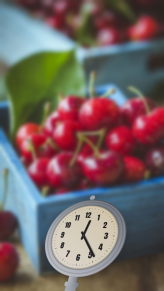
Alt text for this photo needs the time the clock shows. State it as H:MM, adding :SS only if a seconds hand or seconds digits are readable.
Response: 12:24
